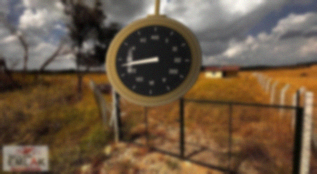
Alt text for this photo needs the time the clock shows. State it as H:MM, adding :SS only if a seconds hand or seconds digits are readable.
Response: 8:43
